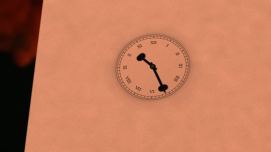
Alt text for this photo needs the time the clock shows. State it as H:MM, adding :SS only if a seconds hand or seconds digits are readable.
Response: 10:26
